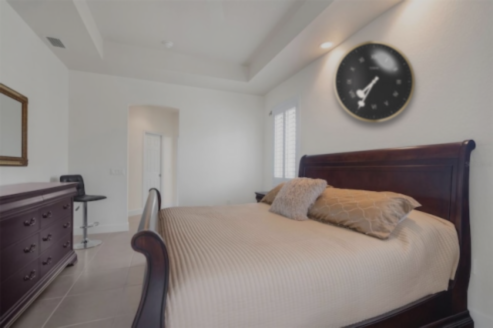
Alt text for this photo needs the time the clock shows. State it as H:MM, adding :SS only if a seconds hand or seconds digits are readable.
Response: 7:35
